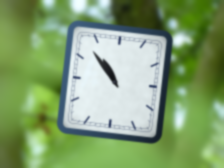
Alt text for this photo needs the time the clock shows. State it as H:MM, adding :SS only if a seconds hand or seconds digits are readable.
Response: 10:53
